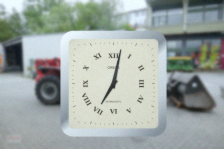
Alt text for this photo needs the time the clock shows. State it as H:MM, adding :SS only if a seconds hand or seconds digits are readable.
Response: 7:02
